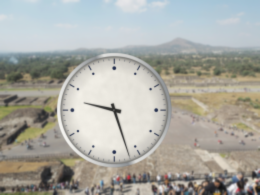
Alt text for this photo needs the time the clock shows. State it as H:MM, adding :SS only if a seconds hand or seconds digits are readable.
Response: 9:27
